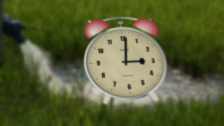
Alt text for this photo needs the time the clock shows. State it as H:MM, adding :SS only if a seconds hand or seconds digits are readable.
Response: 3:01
